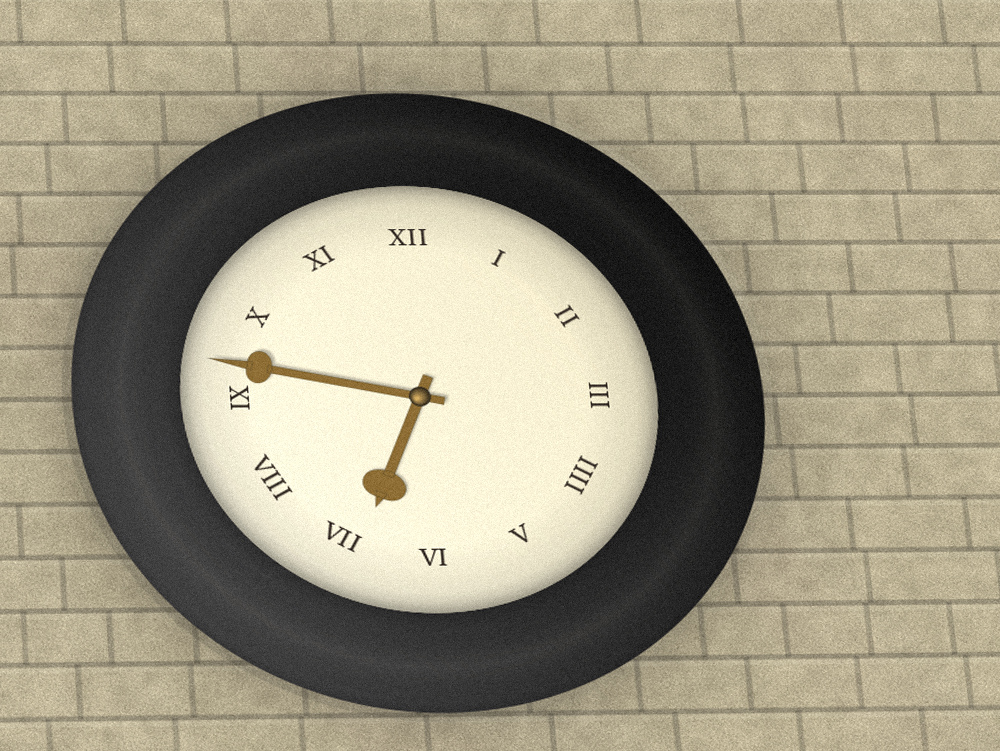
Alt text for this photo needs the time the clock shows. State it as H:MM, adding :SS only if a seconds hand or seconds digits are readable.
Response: 6:47
